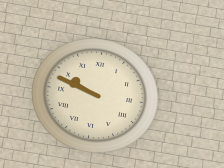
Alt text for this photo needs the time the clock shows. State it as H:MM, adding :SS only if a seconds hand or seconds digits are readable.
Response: 9:48
